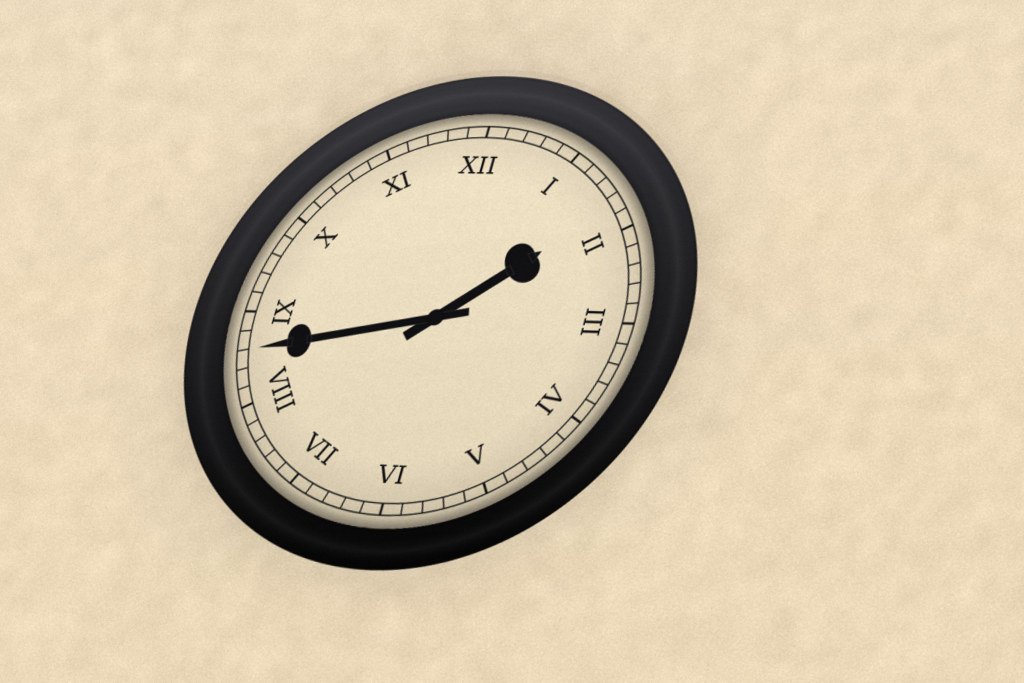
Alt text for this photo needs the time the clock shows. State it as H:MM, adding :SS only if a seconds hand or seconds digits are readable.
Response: 1:43
